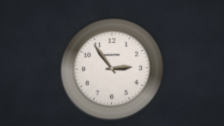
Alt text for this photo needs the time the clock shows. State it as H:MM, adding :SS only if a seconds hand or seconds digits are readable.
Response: 2:54
